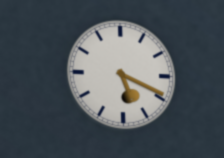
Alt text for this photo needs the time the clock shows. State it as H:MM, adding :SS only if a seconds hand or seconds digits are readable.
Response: 5:19
